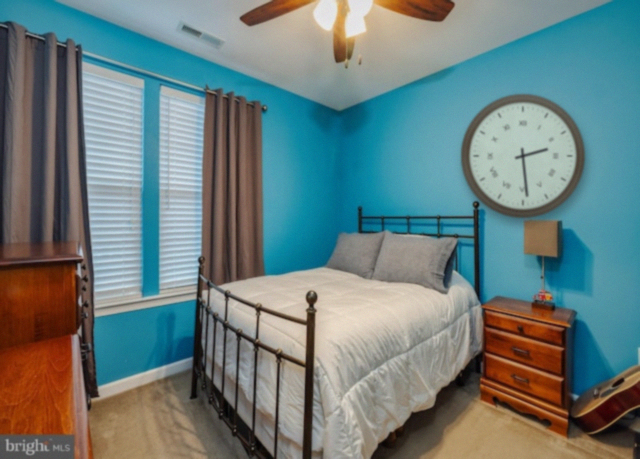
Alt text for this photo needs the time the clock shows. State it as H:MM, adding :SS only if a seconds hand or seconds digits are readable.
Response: 2:29
